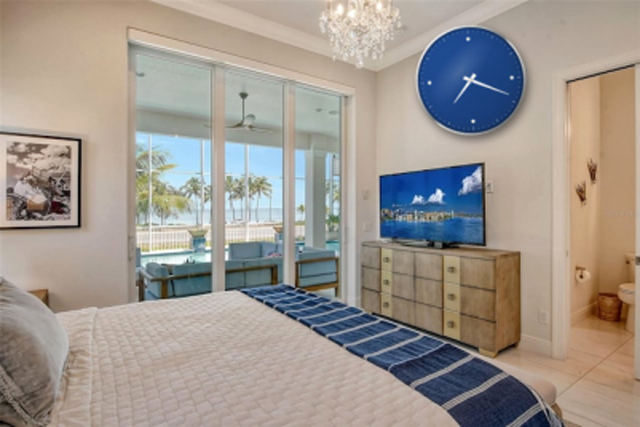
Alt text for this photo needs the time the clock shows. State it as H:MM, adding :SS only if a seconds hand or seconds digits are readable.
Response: 7:19
